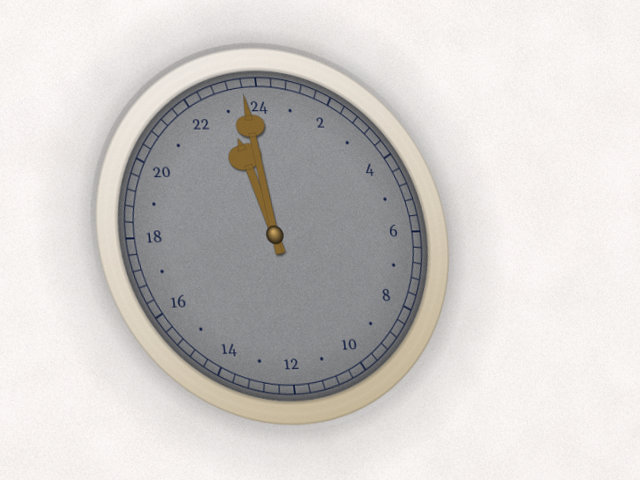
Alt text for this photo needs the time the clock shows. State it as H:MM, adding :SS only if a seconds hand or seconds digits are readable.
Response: 22:59
